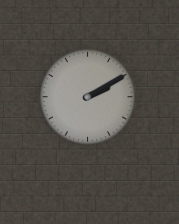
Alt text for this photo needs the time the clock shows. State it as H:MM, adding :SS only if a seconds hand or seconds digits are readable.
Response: 2:10
